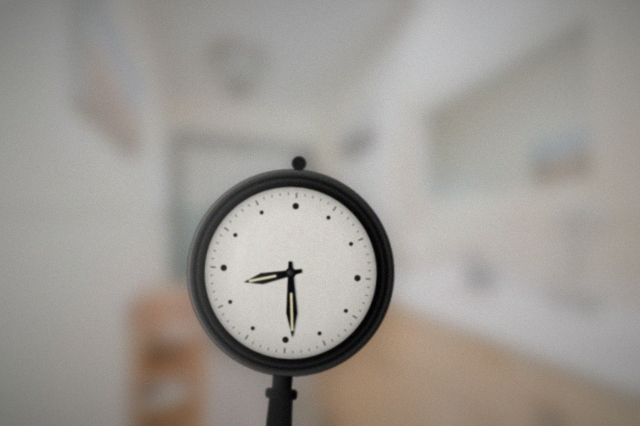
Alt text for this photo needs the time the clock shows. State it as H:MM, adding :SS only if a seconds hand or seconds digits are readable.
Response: 8:29
